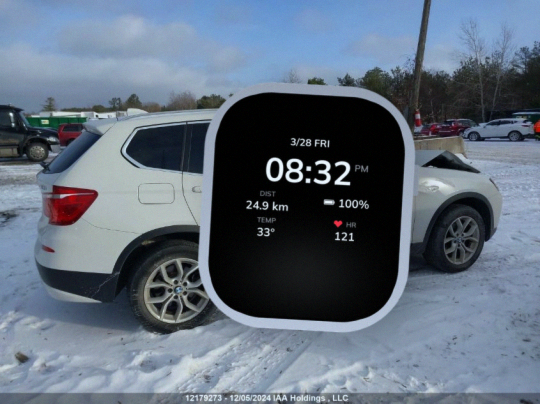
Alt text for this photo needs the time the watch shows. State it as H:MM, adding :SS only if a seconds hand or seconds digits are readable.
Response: 8:32
